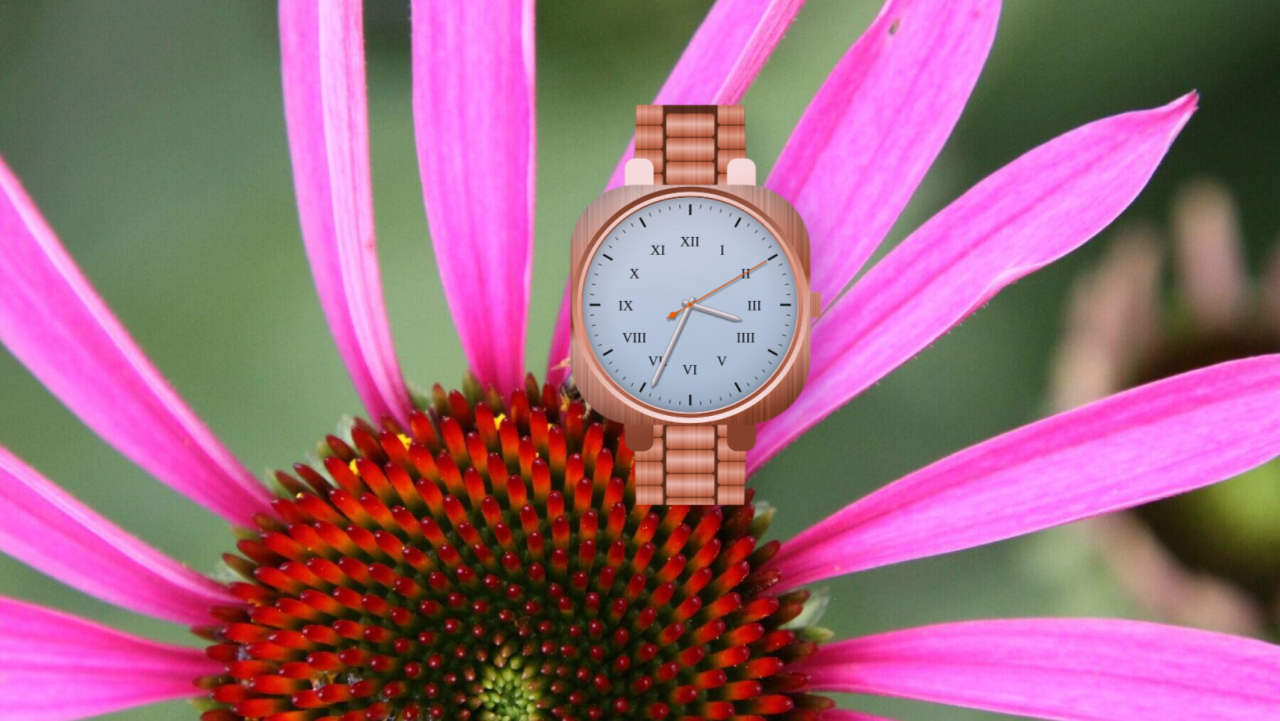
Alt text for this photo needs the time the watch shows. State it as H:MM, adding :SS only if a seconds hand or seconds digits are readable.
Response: 3:34:10
